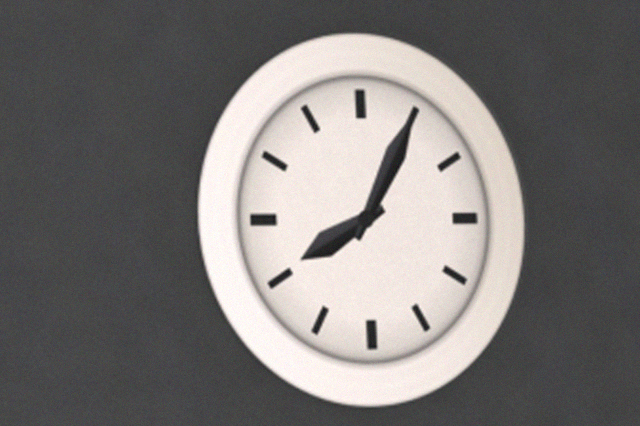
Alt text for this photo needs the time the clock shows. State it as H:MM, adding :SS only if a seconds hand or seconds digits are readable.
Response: 8:05
